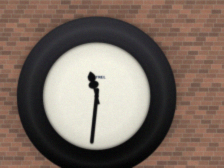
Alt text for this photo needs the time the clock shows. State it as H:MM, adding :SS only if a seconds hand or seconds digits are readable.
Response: 11:31
